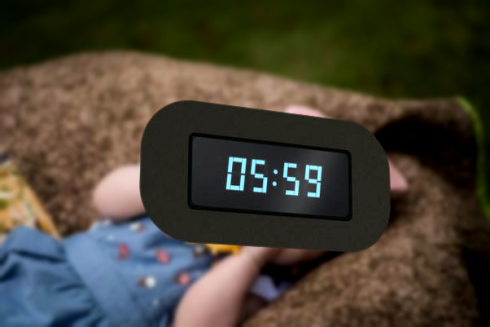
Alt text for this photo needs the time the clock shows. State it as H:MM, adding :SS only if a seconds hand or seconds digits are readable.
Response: 5:59
